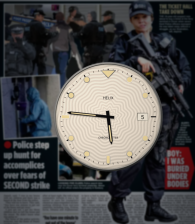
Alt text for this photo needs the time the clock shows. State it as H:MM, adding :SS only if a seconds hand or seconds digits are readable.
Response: 5:46
